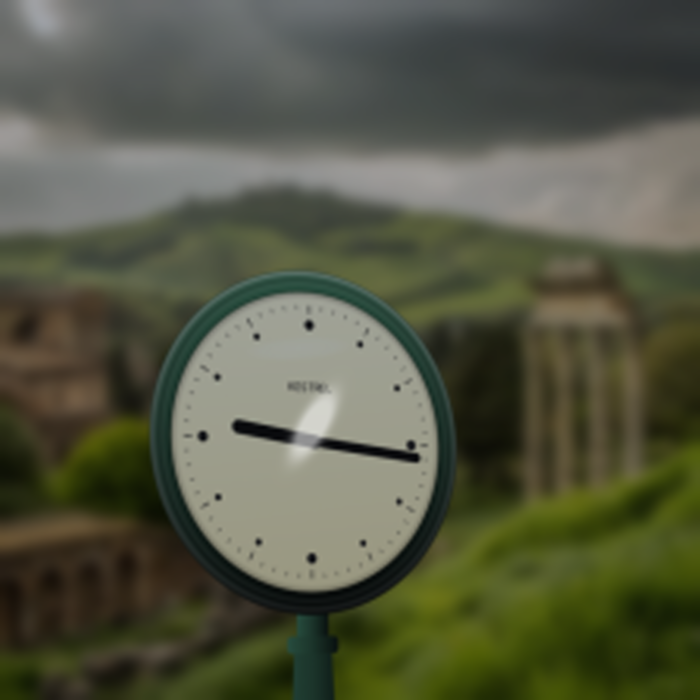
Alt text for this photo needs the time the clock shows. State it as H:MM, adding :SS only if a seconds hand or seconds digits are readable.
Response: 9:16
